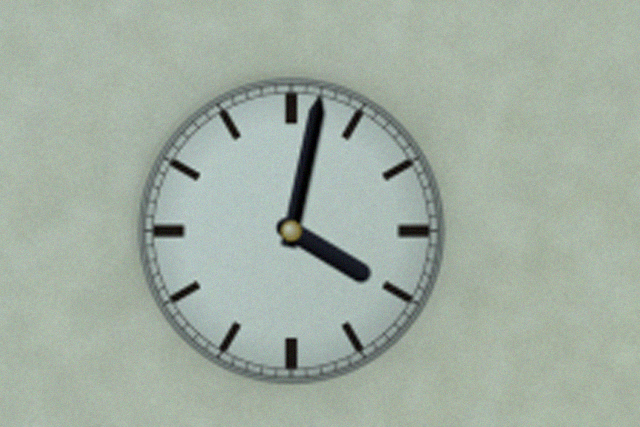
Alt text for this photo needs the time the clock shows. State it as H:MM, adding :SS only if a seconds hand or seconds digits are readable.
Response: 4:02
